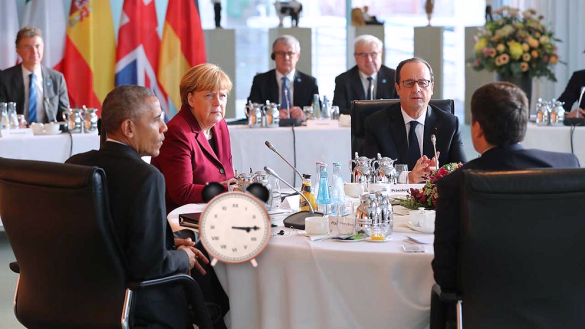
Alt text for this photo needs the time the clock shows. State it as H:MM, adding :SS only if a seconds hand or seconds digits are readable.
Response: 3:15
